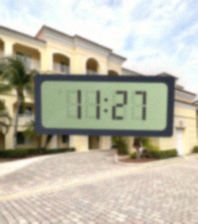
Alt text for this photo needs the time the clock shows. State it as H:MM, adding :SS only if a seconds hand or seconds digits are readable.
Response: 11:27
